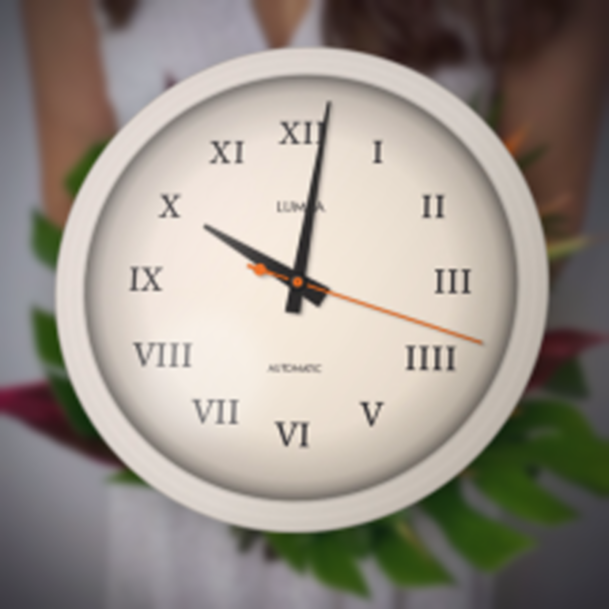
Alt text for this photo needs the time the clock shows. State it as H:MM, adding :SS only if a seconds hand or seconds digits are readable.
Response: 10:01:18
